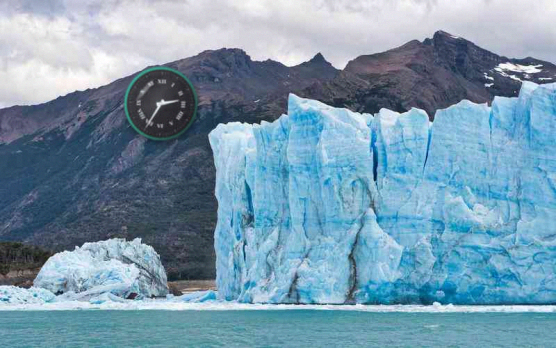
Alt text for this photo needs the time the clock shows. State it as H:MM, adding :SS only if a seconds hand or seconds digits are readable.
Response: 2:35
